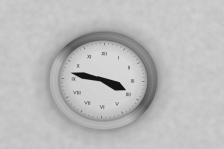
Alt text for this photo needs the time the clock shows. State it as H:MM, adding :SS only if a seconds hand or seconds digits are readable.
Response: 3:47
